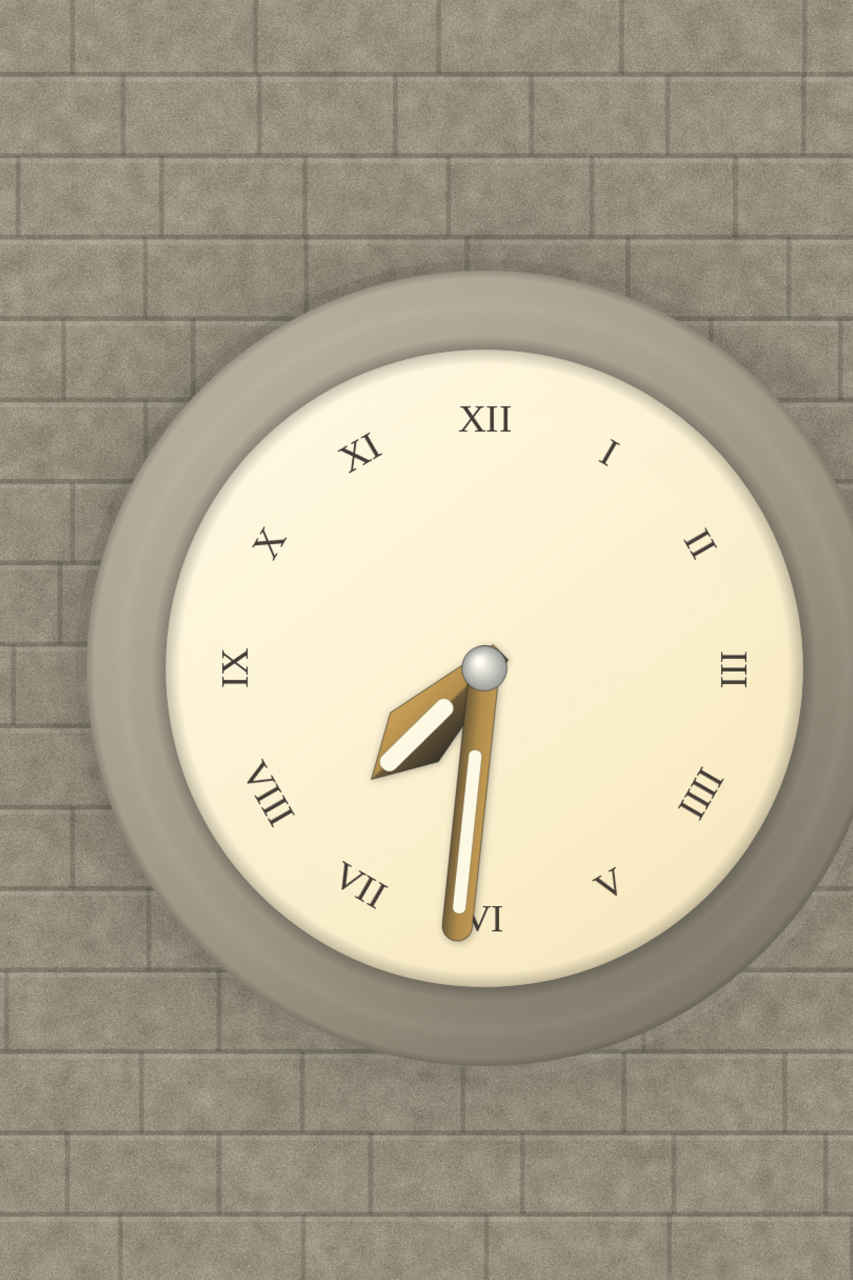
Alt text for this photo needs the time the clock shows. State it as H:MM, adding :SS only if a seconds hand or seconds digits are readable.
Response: 7:31
